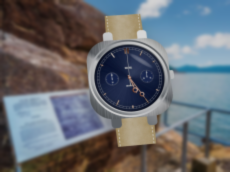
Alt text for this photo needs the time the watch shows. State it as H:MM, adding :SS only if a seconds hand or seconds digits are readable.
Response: 5:25
